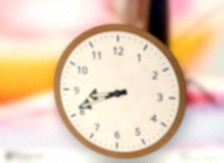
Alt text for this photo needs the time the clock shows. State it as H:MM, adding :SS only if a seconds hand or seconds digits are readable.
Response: 8:41
